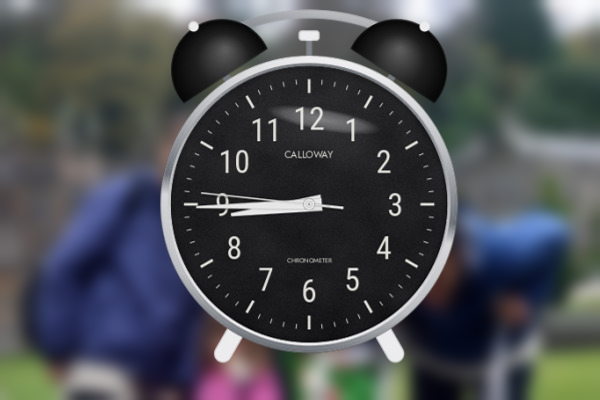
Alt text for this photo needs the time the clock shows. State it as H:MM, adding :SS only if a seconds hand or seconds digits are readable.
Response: 8:44:46
